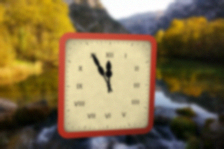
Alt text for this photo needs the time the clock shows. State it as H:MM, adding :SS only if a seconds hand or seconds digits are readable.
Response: 11:55
